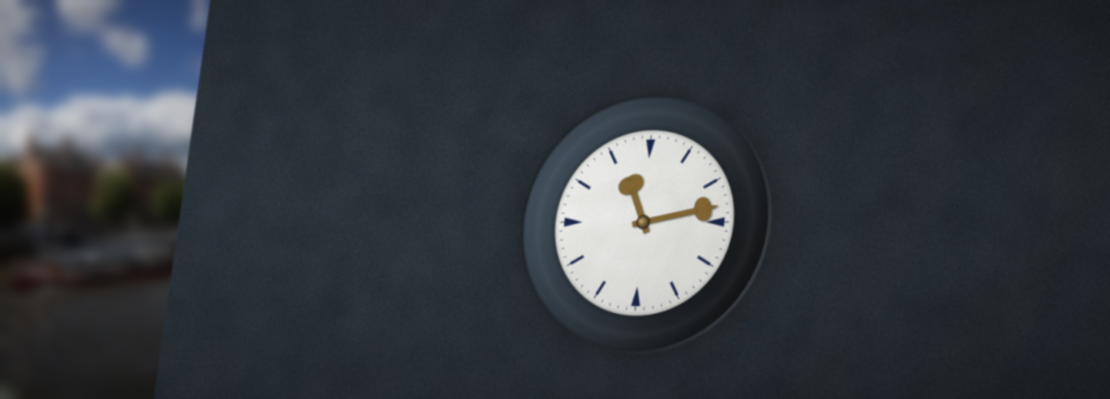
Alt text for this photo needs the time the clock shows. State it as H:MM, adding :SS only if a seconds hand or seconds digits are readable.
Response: 11:13
